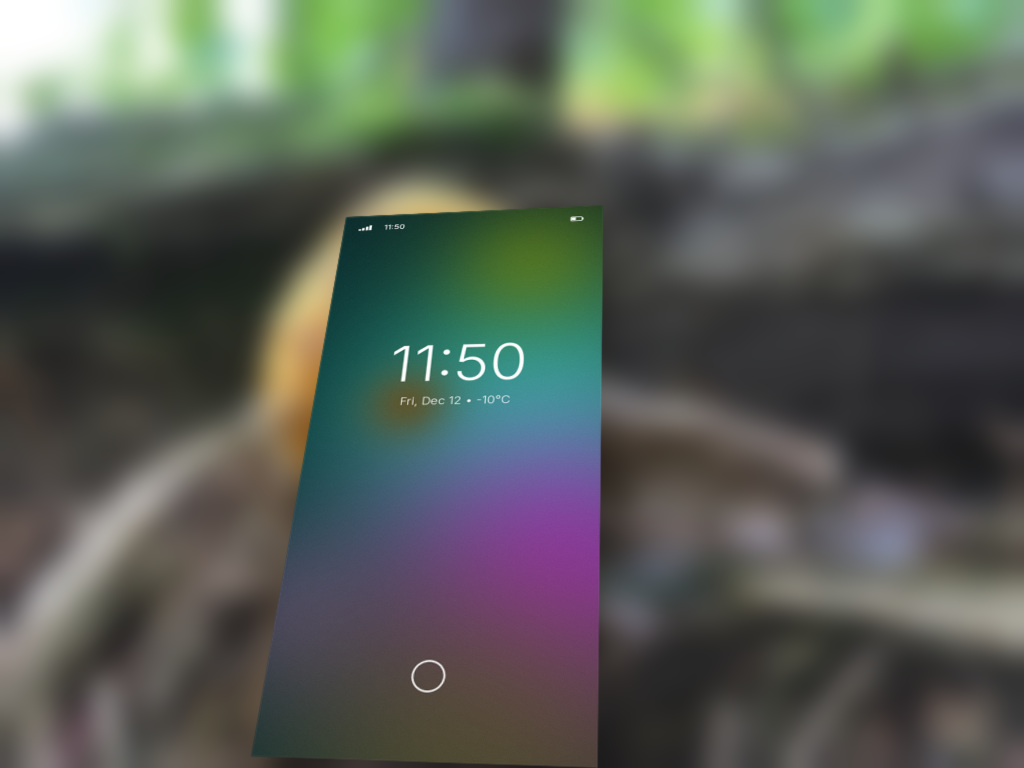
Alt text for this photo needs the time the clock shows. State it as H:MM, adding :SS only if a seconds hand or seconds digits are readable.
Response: 11:50
